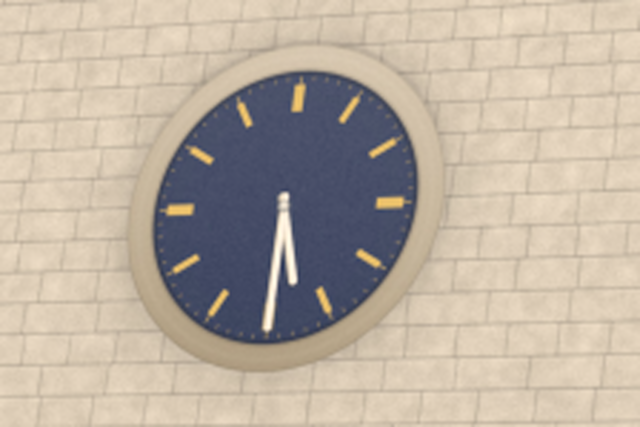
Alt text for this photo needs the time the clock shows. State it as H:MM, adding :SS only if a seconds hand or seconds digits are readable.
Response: 5:30
